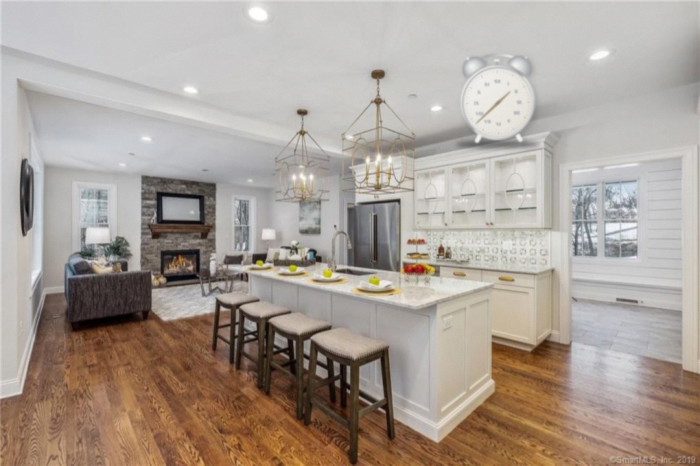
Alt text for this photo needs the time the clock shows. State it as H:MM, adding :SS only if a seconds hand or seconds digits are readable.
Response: 1:38
